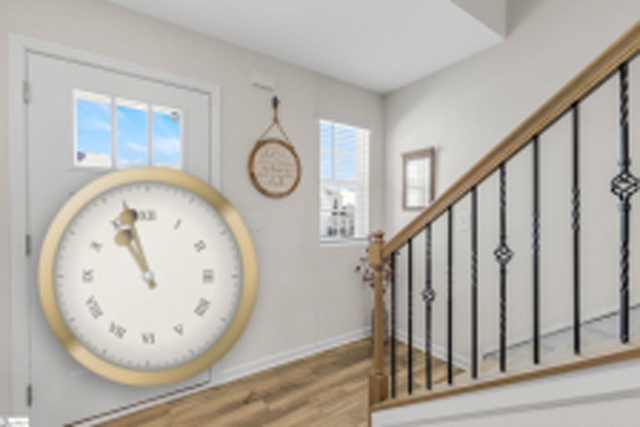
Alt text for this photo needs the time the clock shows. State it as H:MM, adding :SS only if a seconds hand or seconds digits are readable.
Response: 10:57
